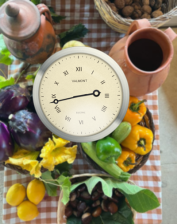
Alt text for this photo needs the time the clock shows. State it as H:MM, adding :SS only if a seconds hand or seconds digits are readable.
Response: 2:43
